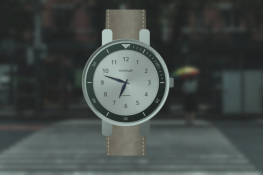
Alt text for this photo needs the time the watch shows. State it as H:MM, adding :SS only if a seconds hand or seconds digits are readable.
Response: 6:48
